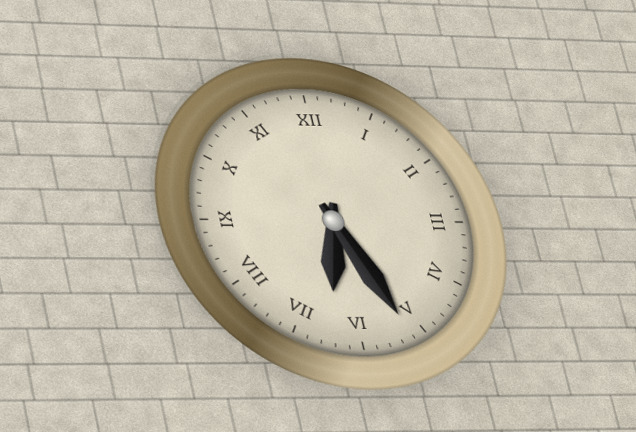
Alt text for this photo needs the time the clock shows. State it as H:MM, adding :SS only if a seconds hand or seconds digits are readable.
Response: 6:26
